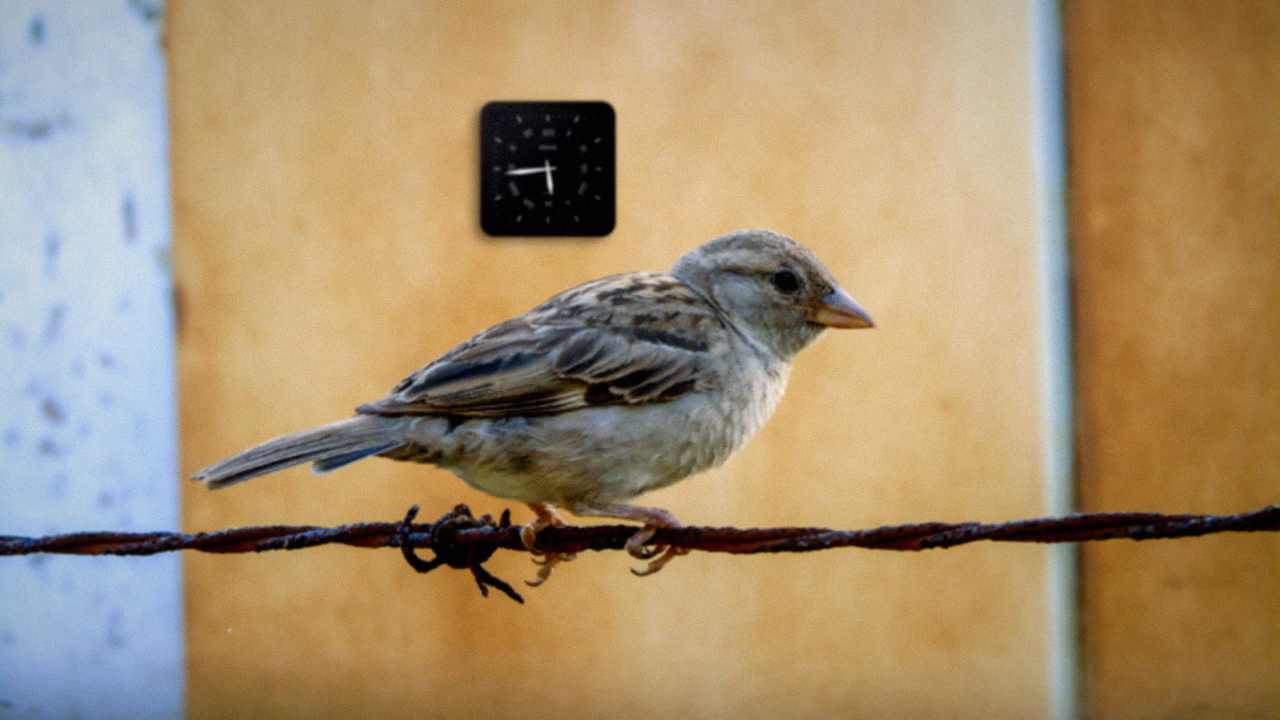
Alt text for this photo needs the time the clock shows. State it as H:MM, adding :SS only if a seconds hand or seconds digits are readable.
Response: 5:44
